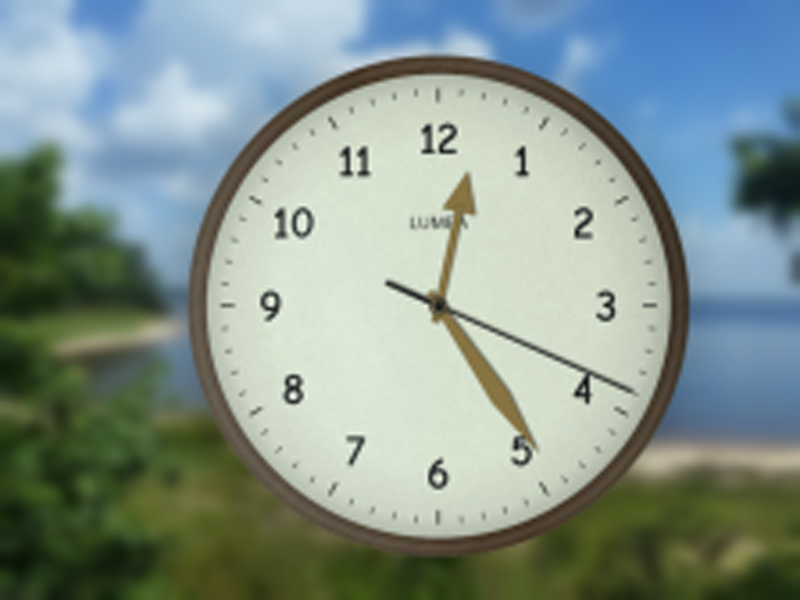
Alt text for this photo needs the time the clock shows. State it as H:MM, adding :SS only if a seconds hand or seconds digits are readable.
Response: 12:24:19
